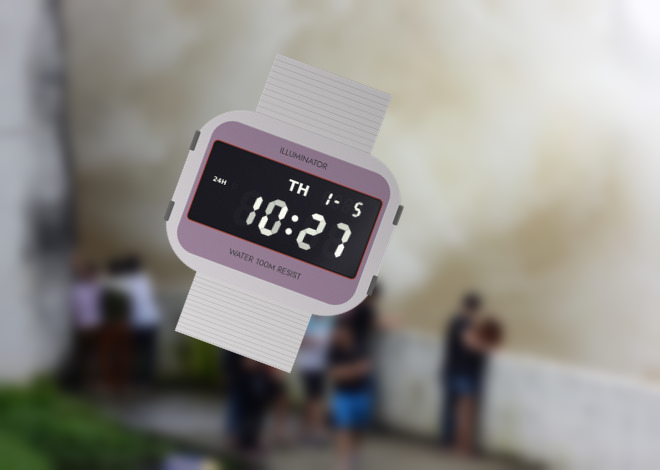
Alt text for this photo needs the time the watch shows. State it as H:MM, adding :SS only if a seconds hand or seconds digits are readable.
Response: 10:27
